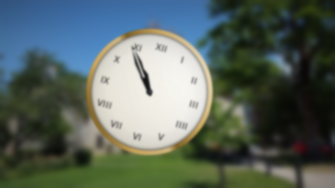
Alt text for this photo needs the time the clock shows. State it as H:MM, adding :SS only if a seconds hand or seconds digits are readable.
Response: 10:54
